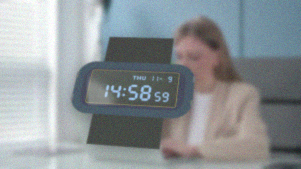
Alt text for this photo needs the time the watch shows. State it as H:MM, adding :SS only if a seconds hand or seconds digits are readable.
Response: 14:58:59
